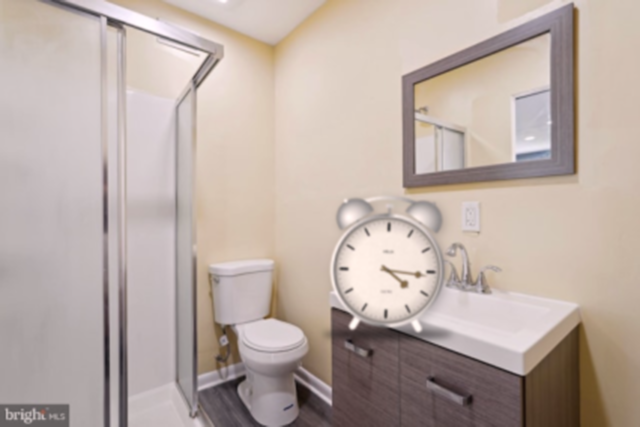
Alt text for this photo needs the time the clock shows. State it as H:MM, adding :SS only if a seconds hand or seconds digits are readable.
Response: 4:16
